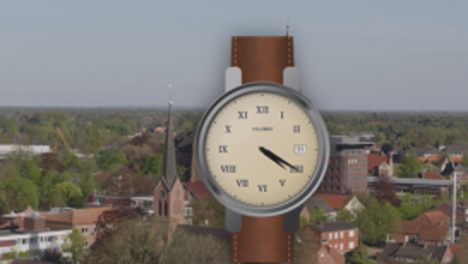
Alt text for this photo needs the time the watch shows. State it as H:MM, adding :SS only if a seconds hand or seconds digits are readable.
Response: 4:20
